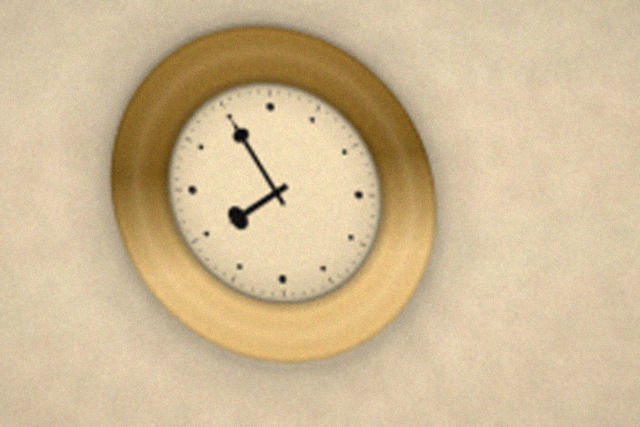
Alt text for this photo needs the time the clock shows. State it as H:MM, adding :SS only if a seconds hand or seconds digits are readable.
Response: 7:55
